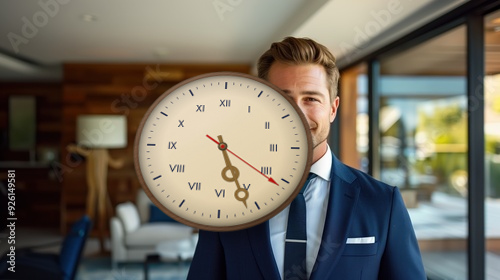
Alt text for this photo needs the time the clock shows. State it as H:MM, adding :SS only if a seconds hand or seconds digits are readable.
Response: 5:26:21
